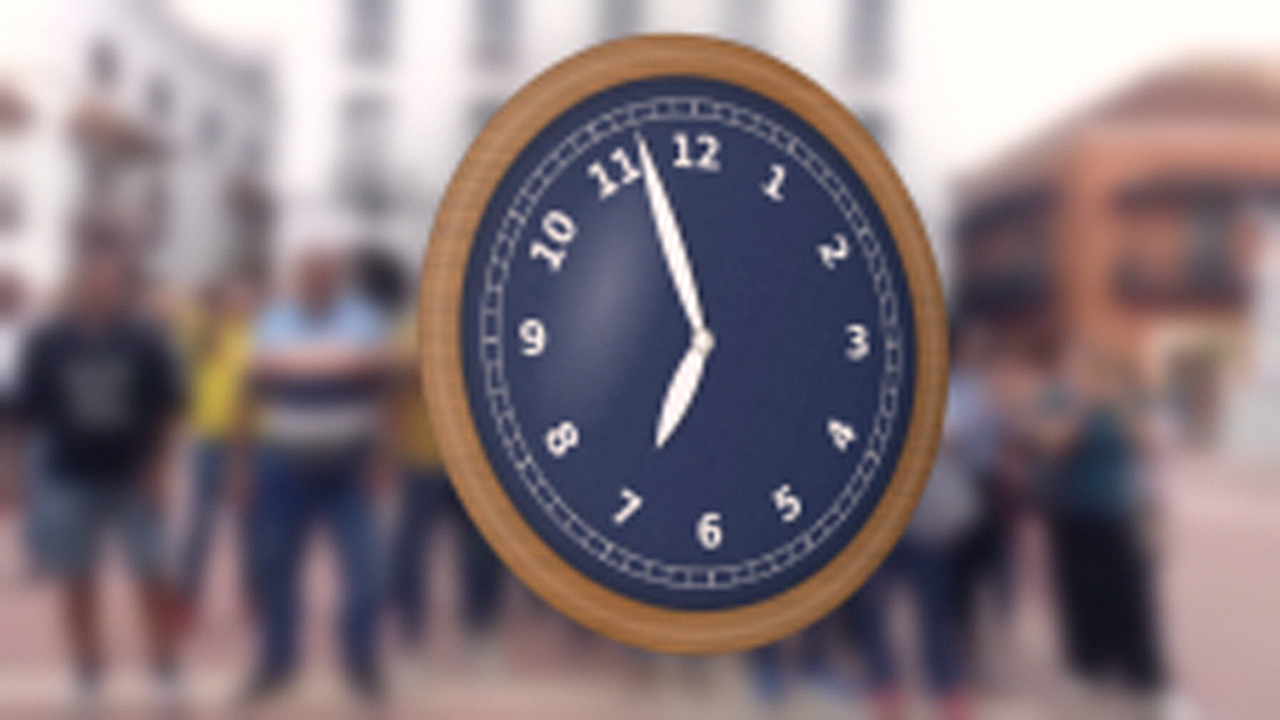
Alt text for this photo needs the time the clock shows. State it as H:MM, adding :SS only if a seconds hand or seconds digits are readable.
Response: 6:57
